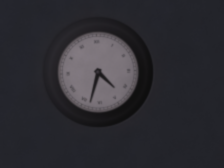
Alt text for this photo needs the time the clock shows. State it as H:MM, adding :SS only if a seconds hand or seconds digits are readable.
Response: 4:33
